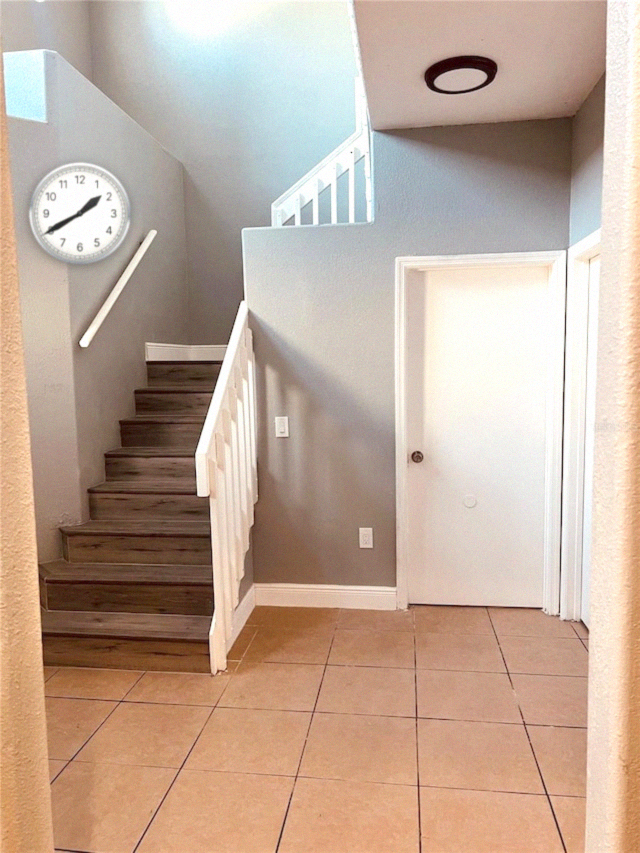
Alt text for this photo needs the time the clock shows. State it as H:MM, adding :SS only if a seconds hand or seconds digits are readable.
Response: 1:40
